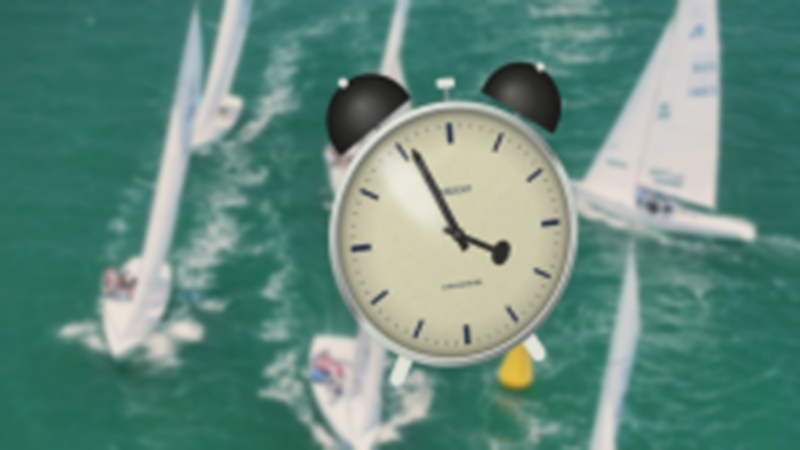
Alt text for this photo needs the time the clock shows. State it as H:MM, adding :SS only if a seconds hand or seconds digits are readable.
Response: 3:56
